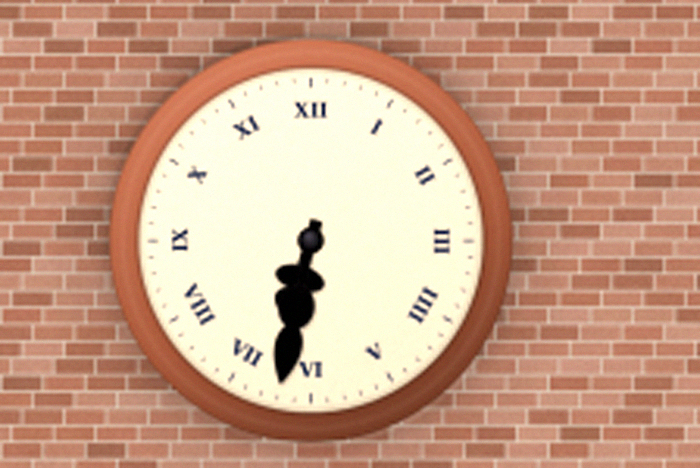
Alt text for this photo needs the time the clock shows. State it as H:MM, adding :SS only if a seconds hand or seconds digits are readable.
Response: 6:32
